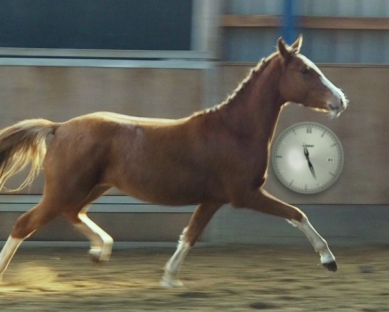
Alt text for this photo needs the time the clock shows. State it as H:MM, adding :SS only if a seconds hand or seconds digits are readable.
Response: 11:26
